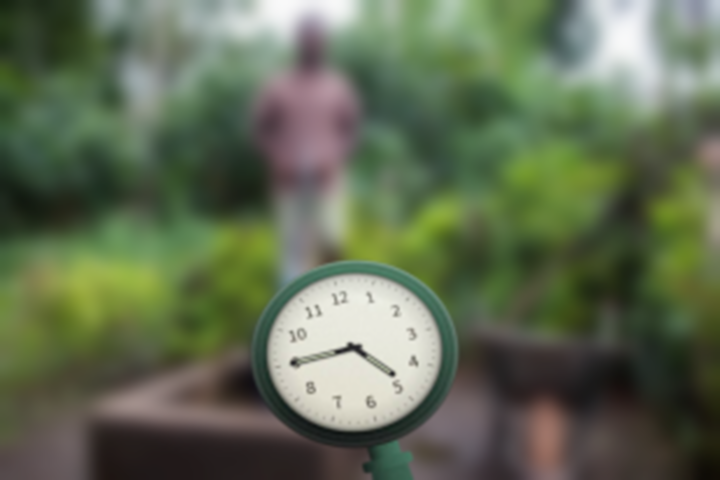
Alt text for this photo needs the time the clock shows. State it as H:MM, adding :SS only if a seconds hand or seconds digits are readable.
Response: 4:45
